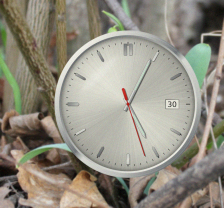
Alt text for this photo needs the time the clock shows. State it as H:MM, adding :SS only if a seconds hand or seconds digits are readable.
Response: 5:04:27
